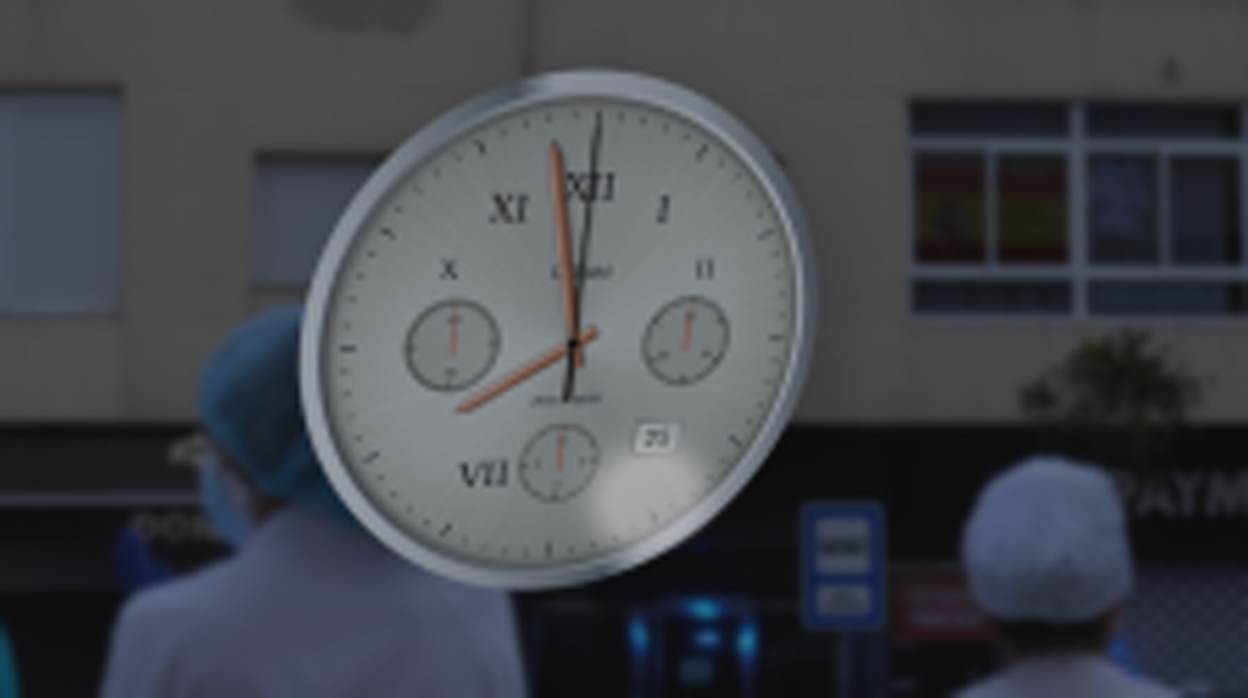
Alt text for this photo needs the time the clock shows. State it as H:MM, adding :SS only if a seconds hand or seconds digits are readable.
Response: 7:58
